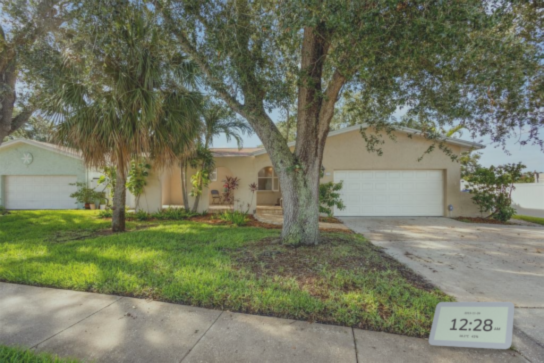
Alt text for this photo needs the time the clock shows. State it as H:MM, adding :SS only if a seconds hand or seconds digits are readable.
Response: 12:28
